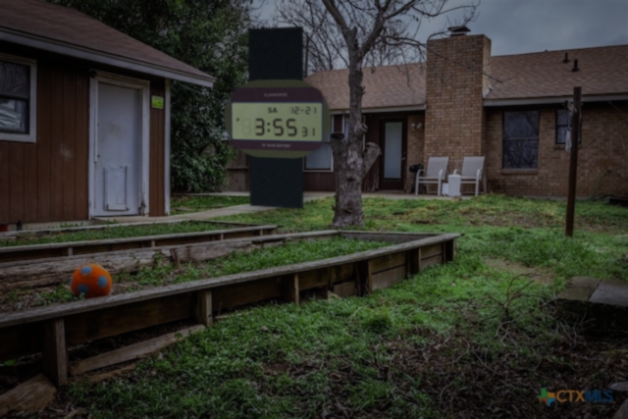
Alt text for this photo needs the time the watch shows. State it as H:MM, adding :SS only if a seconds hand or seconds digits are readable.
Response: 3:55
